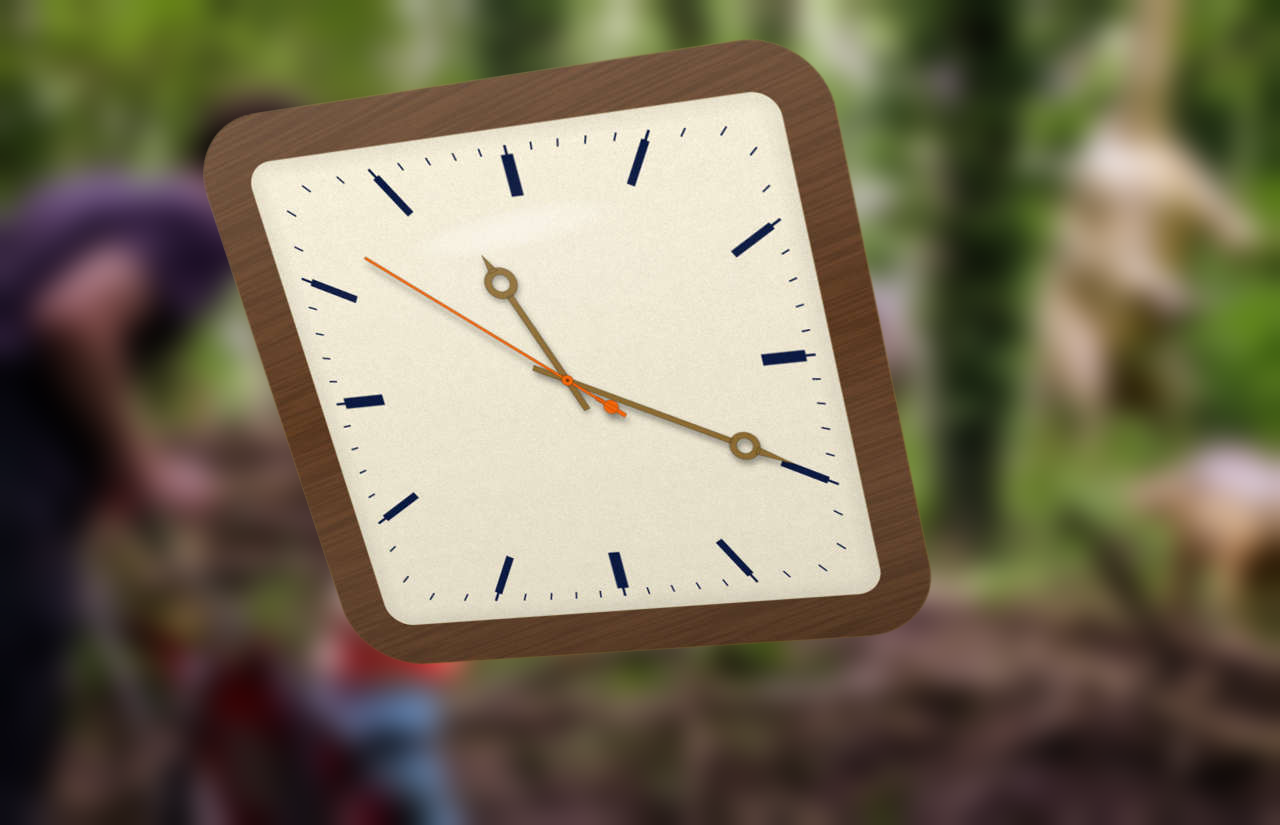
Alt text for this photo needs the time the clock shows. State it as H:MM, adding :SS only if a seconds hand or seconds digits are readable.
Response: 11:19:52
